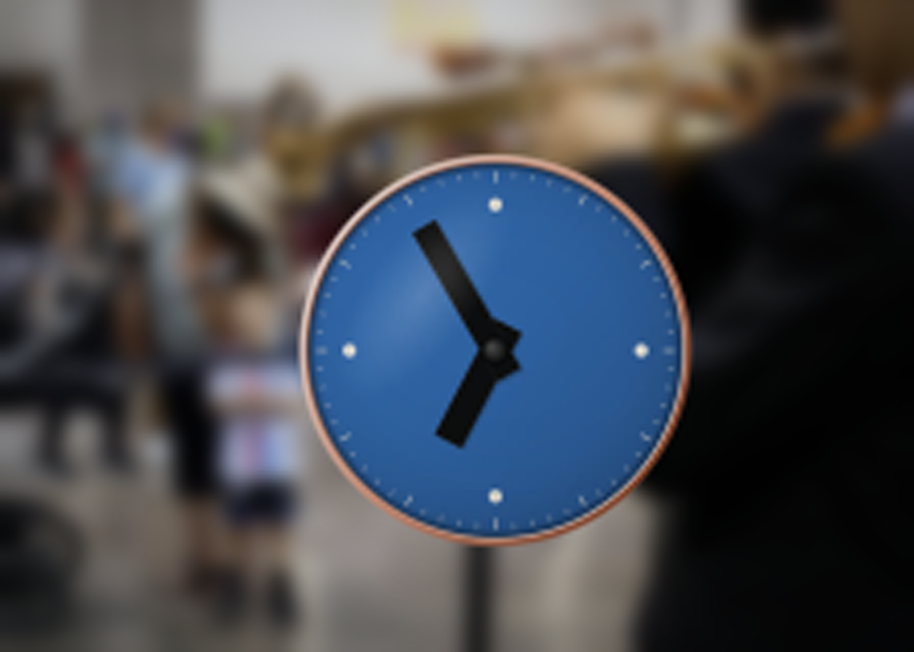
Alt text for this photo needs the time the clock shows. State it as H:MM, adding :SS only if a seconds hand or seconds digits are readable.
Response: 6:55
